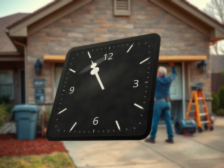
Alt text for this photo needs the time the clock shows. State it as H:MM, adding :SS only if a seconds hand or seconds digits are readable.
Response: 10:55
